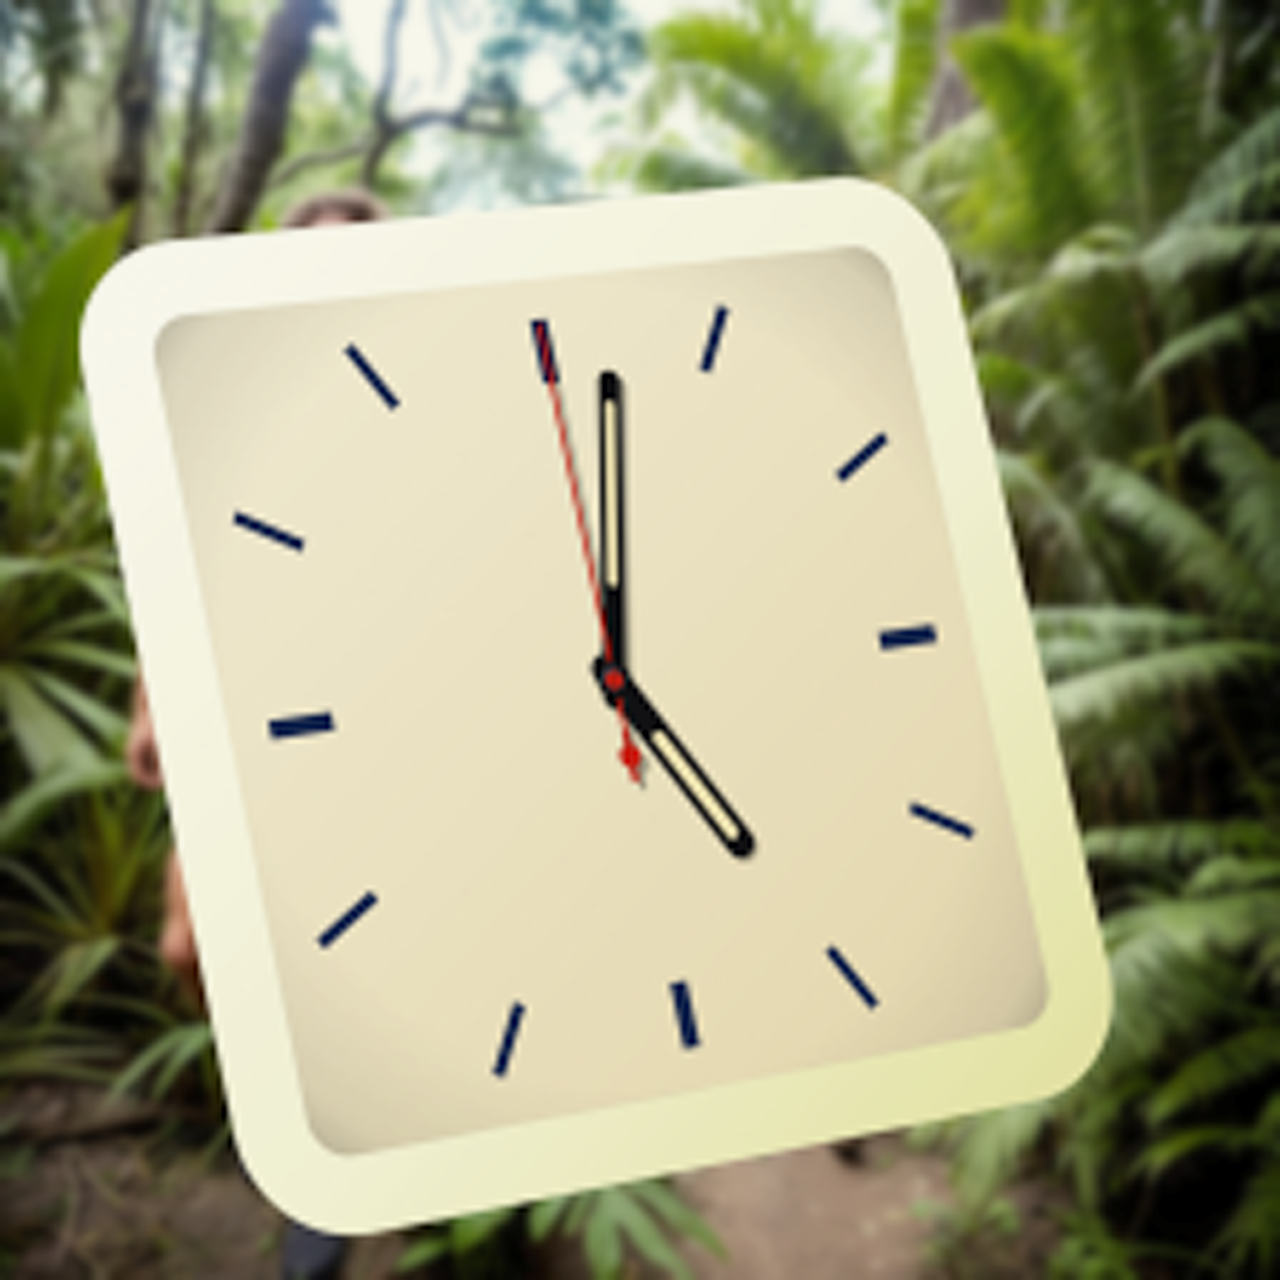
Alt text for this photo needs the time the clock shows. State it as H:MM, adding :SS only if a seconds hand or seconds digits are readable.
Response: 5:02:00
